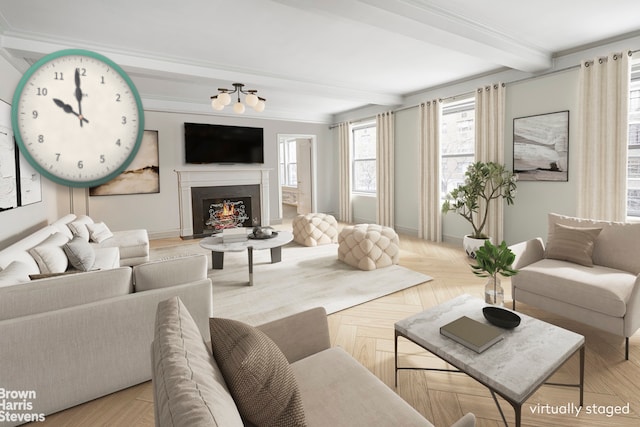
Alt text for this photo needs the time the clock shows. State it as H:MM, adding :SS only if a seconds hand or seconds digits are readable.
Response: 9:59
